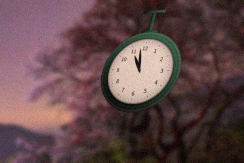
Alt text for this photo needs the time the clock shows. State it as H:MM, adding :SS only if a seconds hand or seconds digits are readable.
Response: 10:58
